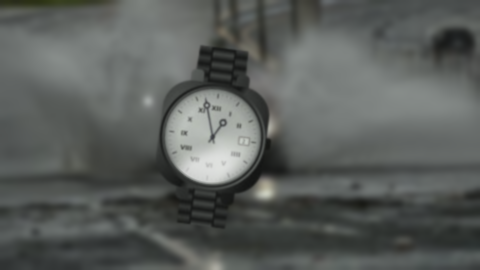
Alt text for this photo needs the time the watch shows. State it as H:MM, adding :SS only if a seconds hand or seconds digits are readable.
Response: 12:57
